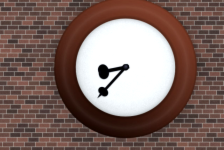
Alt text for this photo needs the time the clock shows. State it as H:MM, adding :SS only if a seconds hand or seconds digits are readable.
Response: 8:37
